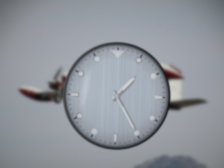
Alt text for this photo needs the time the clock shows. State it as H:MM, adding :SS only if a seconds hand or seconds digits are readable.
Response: 1:25
